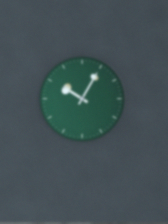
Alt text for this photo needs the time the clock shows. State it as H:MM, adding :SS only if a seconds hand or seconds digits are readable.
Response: 10:05
